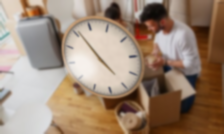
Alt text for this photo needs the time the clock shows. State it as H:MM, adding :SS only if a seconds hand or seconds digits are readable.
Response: 4:56
